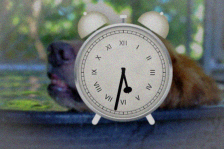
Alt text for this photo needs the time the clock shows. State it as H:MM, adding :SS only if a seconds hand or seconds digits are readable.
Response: 5:32
